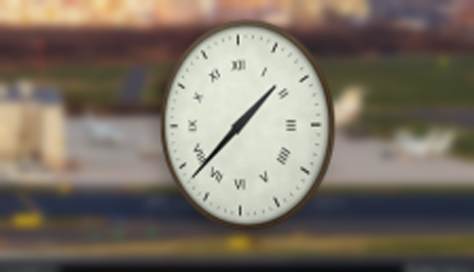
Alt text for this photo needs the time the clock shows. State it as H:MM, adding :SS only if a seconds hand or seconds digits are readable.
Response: 1:38
